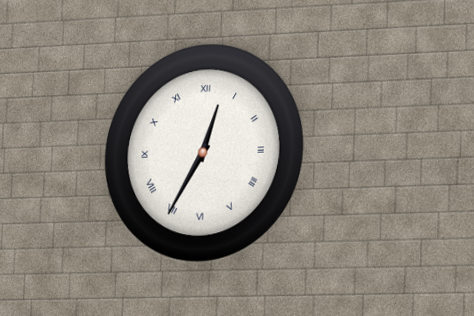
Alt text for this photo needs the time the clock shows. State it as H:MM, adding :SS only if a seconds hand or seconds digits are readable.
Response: 12:35
